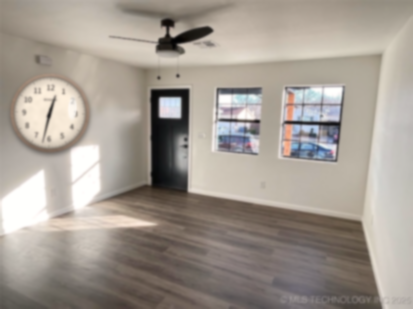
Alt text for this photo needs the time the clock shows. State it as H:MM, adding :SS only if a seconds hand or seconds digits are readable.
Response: 12:32
